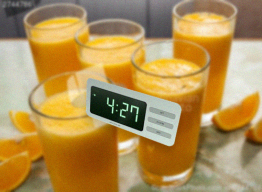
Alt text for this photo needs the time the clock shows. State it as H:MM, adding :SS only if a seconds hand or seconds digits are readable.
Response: 4:27
